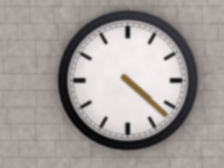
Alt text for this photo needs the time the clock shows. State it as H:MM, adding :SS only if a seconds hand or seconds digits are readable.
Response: 4:22
